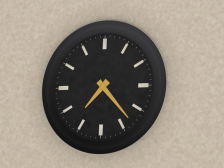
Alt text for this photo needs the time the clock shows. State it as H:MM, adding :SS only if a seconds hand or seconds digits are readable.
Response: 7:23
